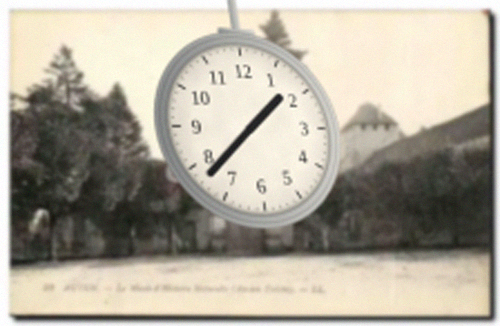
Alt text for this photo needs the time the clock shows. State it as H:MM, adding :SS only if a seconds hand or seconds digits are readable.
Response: 1:38
